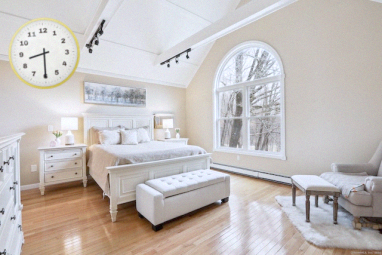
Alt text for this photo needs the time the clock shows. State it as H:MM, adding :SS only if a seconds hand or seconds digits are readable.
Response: 8:30
